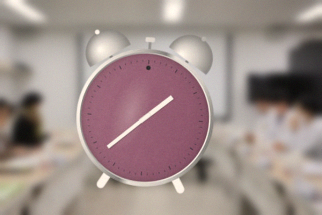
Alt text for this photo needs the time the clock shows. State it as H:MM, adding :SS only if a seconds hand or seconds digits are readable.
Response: 1:38
